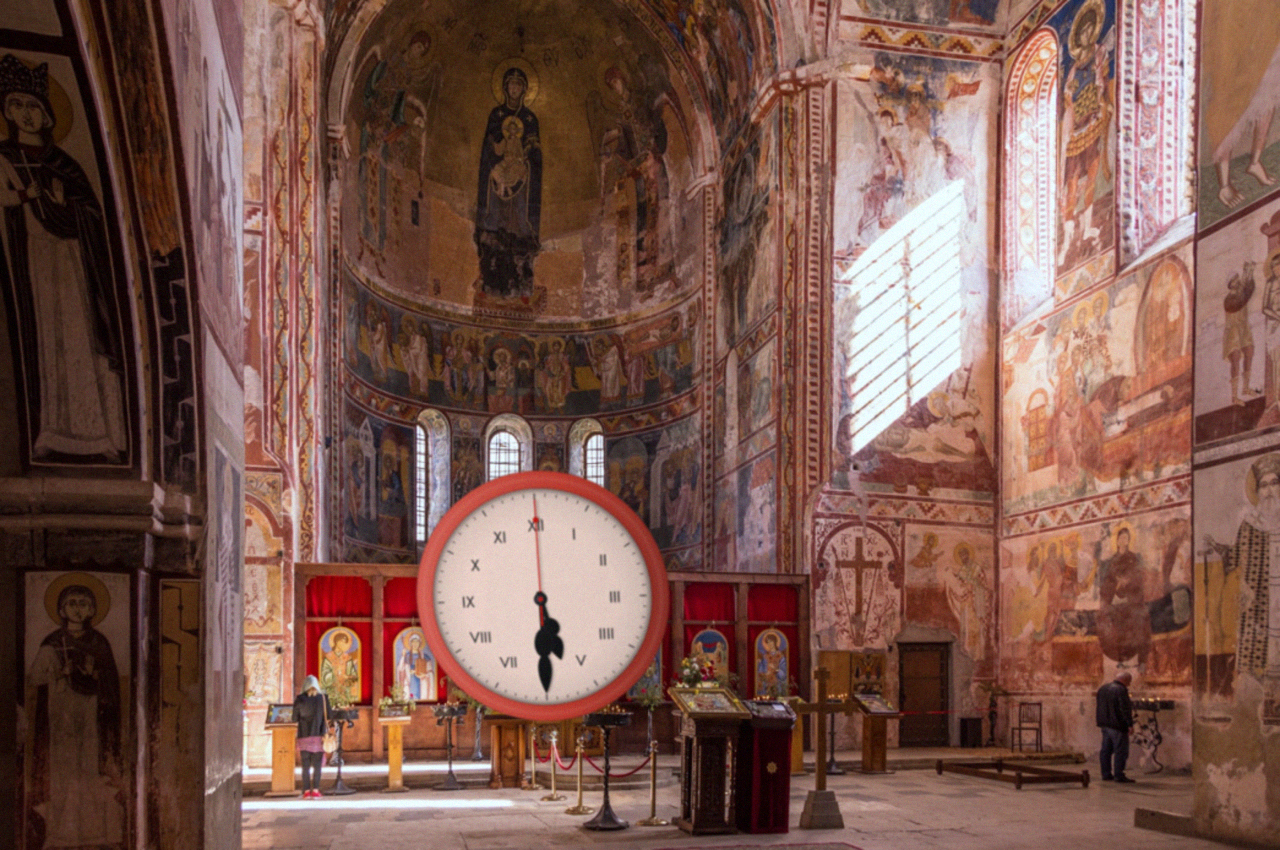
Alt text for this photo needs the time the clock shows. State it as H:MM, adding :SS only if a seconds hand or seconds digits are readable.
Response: 5:30:00
